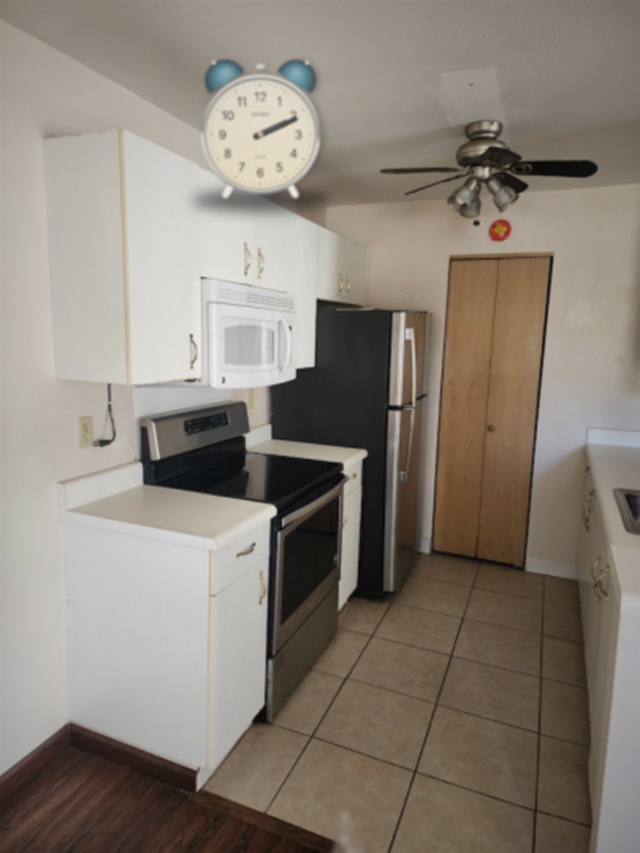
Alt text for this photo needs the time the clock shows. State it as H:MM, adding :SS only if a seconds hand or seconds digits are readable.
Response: 2:11
